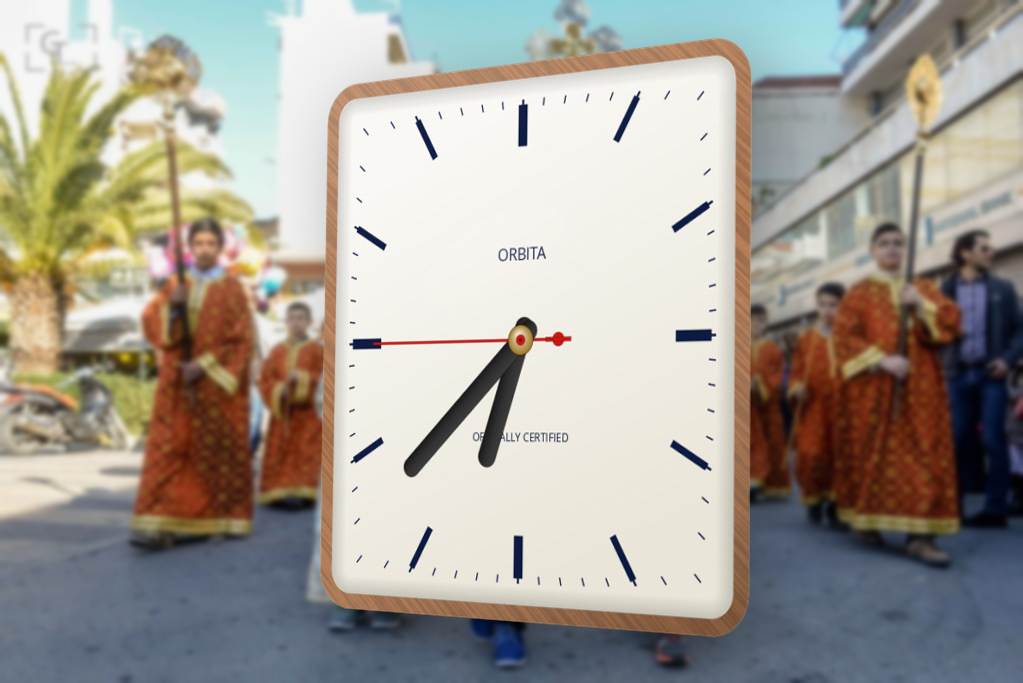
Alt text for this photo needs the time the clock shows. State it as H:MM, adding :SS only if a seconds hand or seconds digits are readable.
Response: 6:37:45
